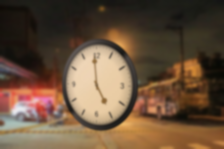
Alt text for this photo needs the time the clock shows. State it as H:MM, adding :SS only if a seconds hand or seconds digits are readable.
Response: 4:59
